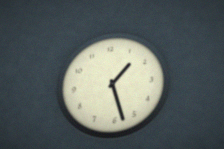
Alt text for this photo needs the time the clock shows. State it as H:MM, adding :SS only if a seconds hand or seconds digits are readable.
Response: 1:28
